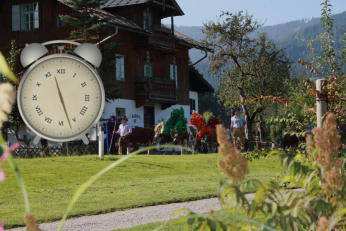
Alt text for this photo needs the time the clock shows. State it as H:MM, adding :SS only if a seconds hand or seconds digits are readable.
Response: 11:27
